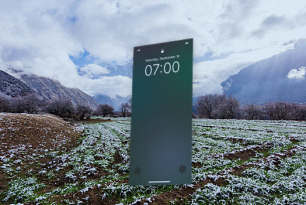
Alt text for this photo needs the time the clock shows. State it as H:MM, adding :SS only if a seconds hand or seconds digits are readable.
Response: 7:00
